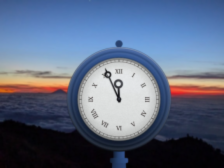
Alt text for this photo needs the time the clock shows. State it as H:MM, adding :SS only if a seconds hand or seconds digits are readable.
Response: 11:56
